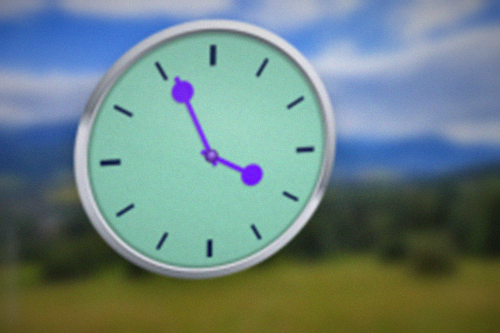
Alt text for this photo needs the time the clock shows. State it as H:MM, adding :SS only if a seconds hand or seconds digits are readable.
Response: 3:56
